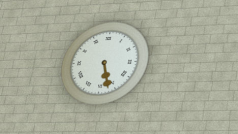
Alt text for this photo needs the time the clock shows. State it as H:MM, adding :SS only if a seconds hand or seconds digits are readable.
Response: 5:27
